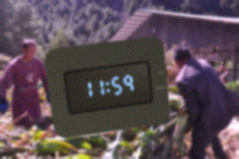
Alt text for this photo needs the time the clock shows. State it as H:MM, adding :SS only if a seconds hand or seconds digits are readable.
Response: 11:59
